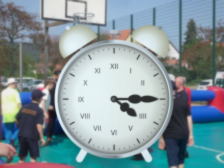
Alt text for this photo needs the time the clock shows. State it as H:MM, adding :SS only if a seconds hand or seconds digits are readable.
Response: 4:15
